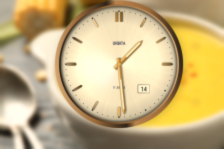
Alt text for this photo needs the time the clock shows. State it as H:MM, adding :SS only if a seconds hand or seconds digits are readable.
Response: 1:29
